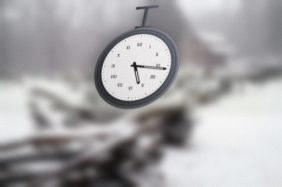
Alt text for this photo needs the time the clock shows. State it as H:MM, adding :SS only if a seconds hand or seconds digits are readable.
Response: 5:16
